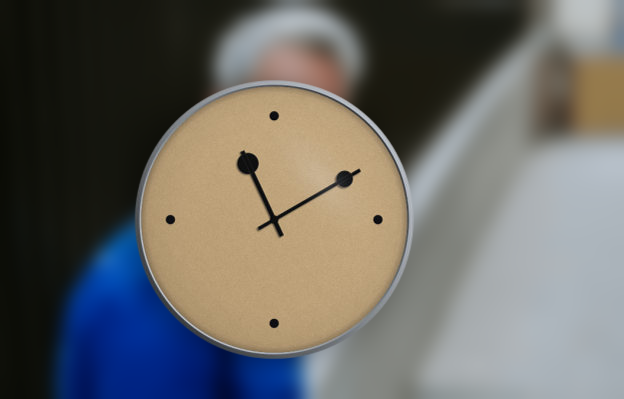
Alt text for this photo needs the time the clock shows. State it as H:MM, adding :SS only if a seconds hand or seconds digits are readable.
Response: 11:10
